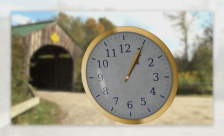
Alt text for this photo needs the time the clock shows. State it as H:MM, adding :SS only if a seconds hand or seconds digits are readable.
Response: 1:05
